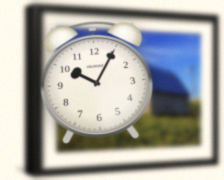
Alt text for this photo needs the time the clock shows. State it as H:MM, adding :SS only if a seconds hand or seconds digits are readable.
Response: 10:05
